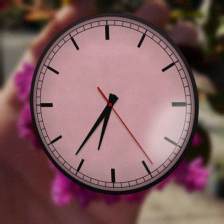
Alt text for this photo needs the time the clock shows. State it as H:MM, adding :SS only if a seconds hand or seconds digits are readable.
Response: 6:36:24
